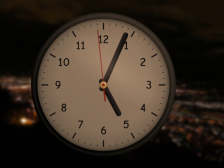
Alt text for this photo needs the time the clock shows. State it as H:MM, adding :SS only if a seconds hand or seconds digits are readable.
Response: 5:03:59
